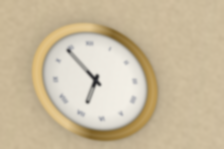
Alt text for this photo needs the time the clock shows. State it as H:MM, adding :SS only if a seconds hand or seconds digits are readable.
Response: 6:54
